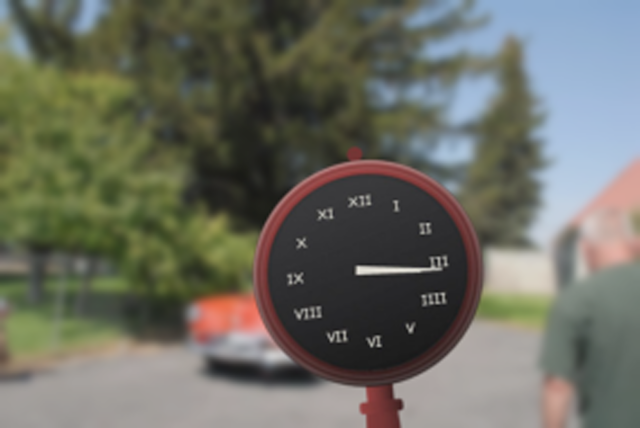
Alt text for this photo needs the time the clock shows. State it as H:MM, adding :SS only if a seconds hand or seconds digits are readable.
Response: 3:16
